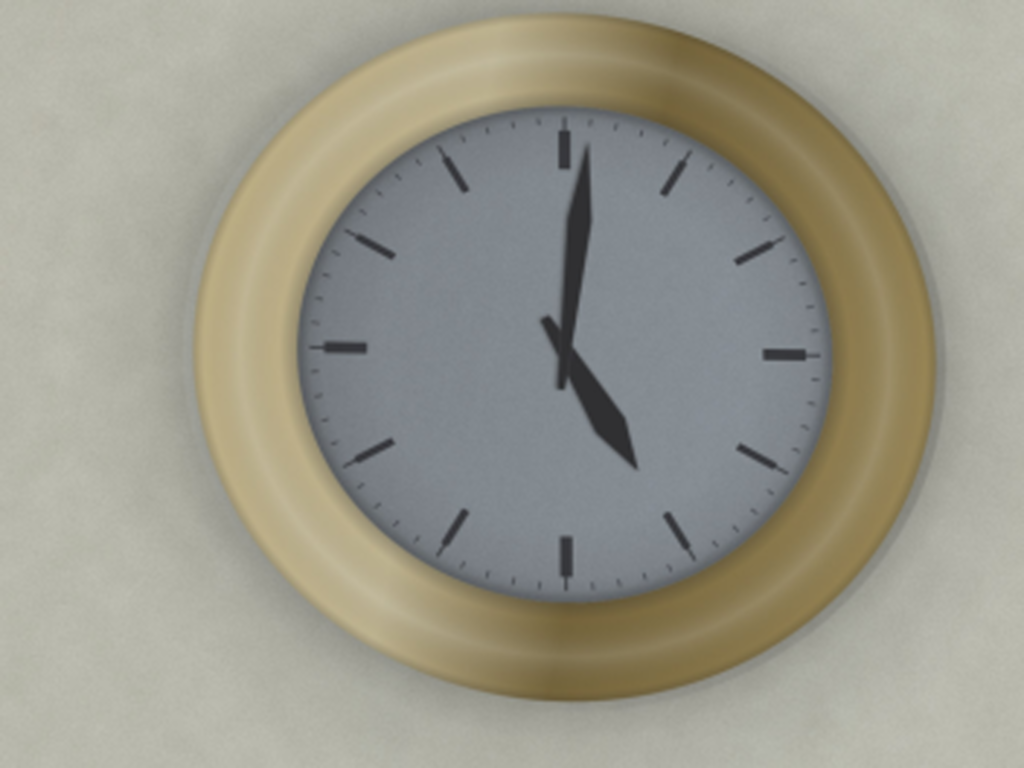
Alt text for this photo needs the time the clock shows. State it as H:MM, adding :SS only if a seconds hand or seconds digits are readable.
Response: 5:01
